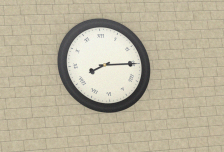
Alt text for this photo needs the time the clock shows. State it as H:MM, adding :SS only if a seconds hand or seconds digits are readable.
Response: 8:15
